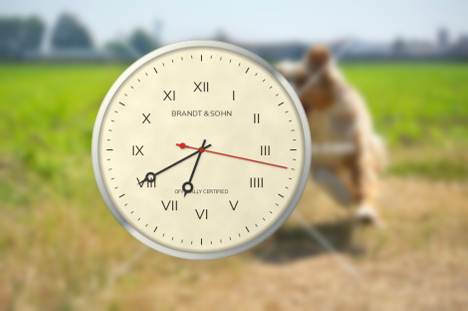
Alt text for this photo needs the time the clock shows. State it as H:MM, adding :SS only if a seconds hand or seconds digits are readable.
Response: 6:40:17
